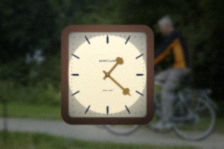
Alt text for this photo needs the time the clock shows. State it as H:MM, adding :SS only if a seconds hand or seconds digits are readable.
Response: 1:22
